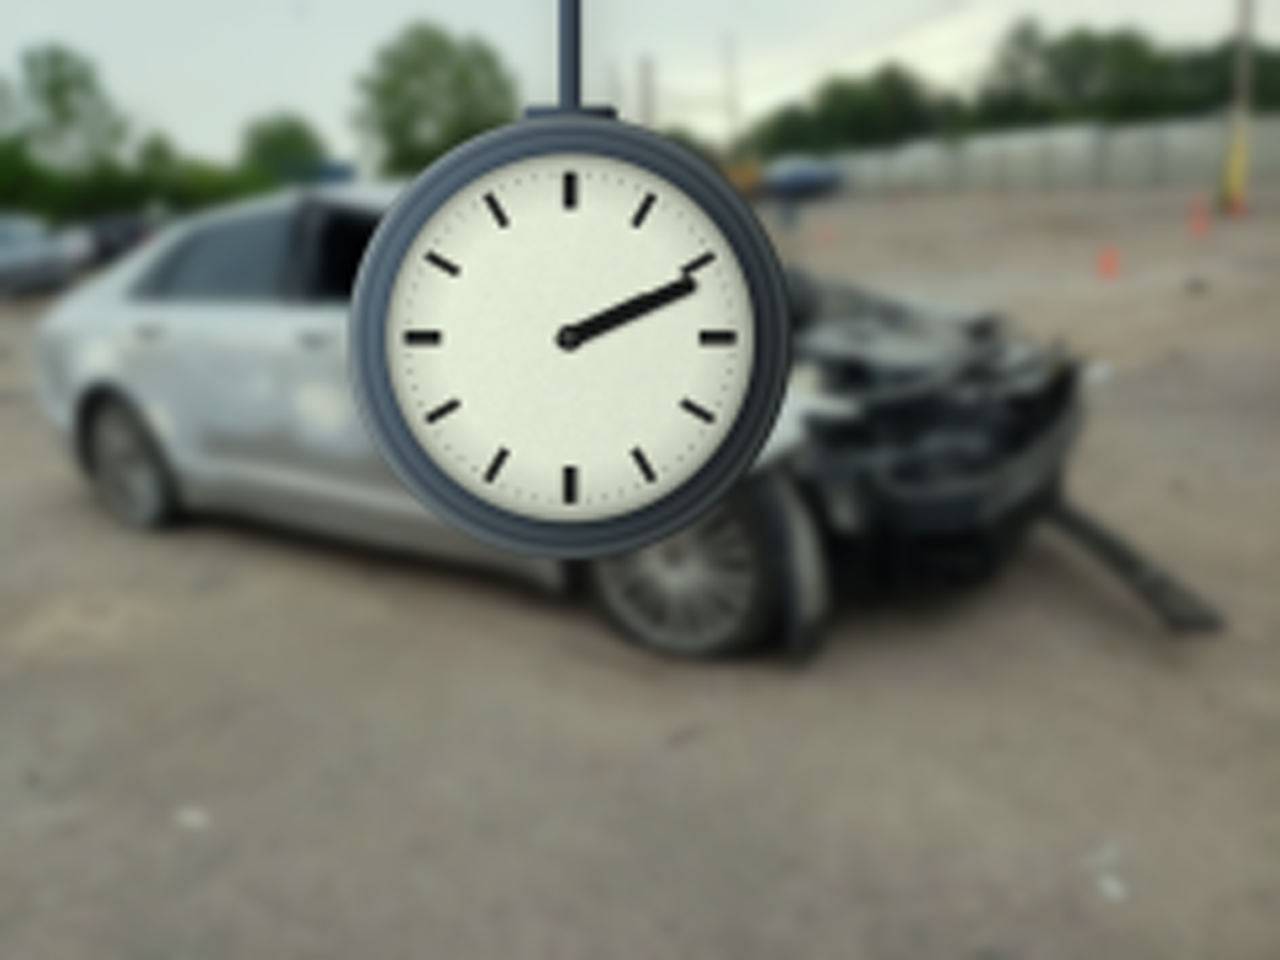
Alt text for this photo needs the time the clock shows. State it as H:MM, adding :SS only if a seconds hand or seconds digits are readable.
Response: 2:11
